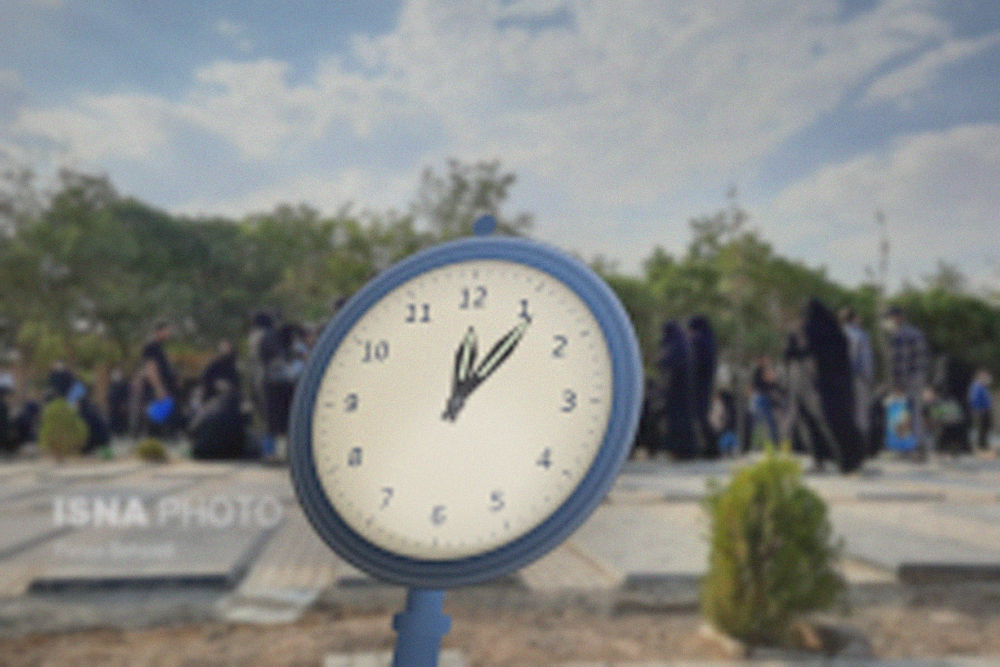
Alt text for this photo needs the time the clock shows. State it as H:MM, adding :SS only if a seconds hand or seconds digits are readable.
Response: 12:06
